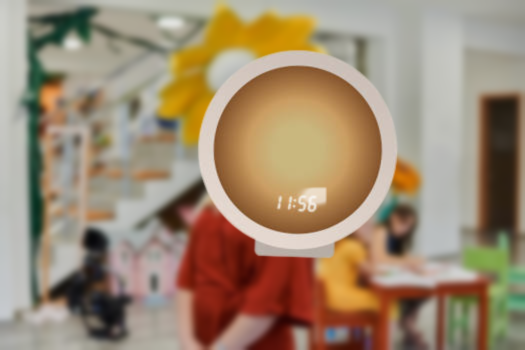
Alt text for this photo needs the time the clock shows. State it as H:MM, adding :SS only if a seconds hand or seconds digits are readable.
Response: 11:56
